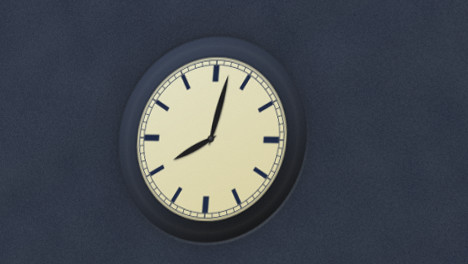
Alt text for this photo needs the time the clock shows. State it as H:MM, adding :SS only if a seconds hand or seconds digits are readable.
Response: 8:02
